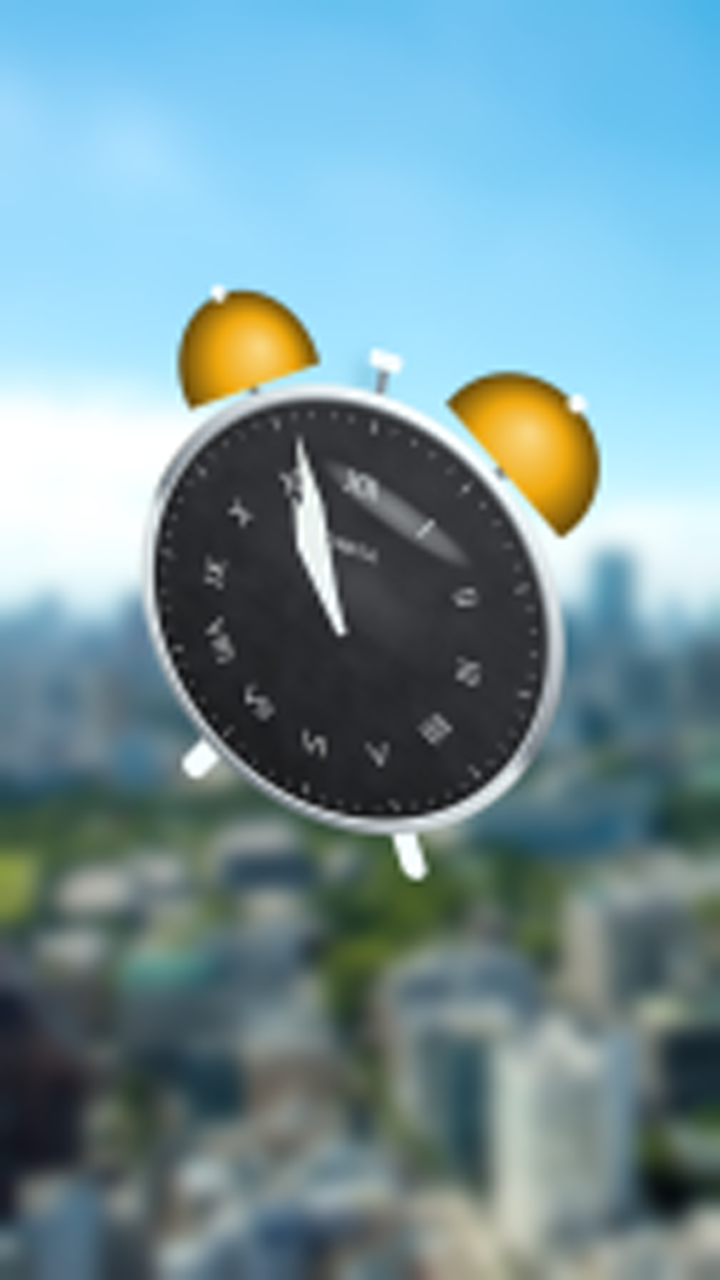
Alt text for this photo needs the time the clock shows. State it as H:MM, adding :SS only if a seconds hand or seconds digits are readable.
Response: 10:56
